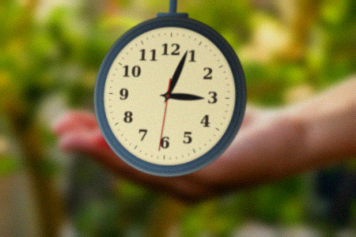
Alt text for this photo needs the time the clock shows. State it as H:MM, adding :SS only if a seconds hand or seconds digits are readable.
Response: 3:03:31
